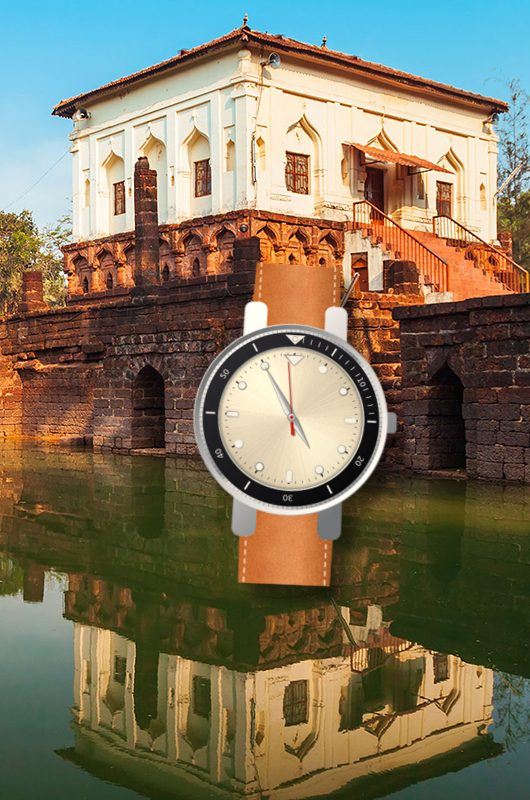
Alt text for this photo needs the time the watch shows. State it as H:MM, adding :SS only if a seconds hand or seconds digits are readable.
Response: 4:54:59
